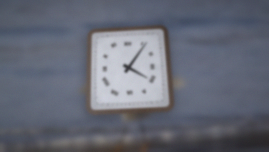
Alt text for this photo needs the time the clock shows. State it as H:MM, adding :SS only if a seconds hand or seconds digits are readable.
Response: 4:06
